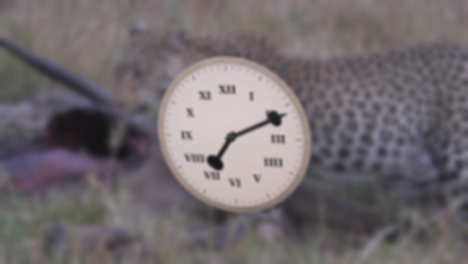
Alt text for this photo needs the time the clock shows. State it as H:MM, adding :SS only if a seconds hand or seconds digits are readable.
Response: 7:11
